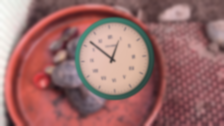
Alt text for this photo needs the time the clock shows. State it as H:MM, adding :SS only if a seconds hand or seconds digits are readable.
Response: 12:52
